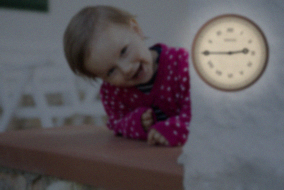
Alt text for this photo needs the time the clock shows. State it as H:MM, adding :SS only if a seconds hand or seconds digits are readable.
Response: 2:45
